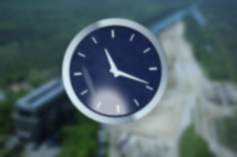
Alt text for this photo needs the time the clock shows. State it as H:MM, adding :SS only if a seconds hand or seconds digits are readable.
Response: 11:19
